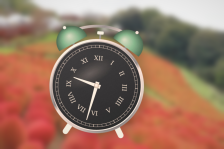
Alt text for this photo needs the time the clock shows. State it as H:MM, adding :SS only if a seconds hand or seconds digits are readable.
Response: 9:32
